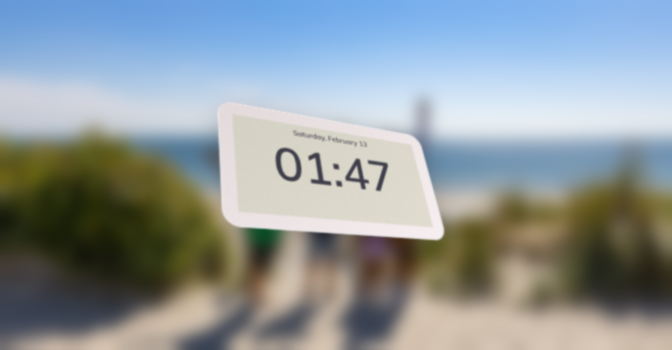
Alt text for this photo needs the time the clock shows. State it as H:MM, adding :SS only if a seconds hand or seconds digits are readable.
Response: 1:47
